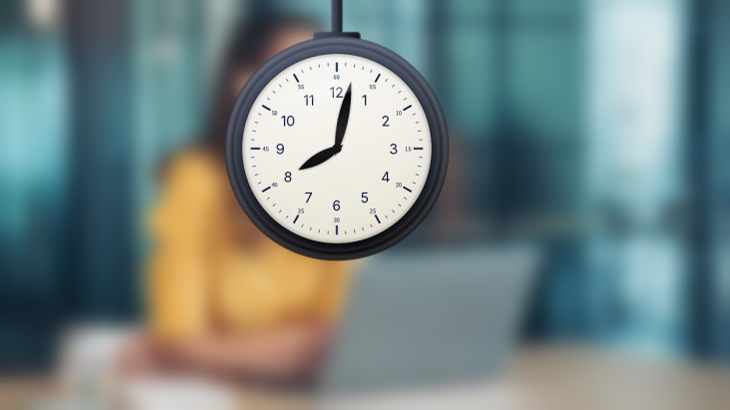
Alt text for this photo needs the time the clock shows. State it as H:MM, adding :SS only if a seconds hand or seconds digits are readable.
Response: 8:02
